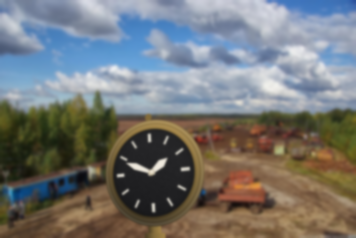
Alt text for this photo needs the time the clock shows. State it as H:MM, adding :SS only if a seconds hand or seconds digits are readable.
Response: 1:49
